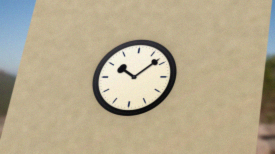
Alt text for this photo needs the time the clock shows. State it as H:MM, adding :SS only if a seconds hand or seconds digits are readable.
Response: 10:08
